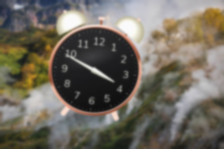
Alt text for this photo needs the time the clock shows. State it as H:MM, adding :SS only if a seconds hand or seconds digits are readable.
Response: 3:49
